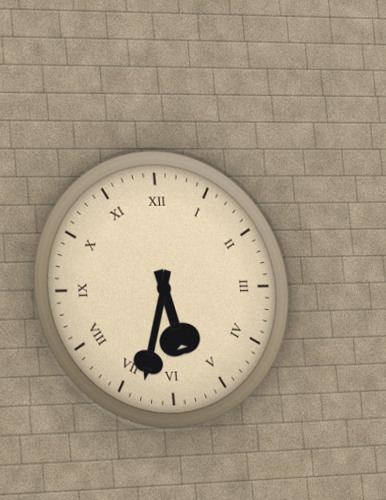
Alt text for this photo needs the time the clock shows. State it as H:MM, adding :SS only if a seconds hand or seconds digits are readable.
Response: 5:33
